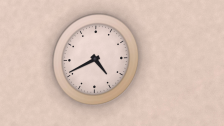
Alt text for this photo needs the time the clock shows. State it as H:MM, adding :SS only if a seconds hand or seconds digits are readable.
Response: 4:41
